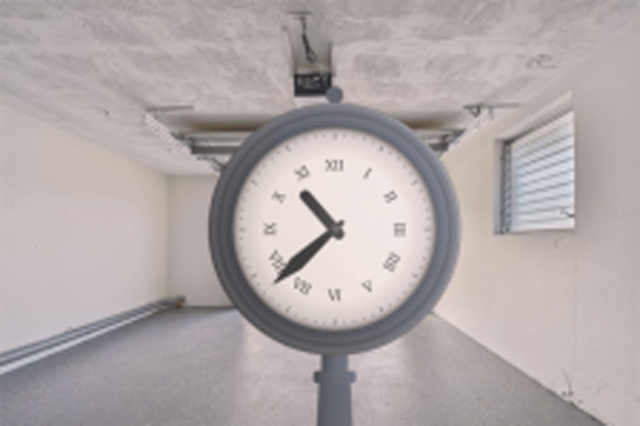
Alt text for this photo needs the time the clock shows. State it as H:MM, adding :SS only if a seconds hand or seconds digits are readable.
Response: 10:38
